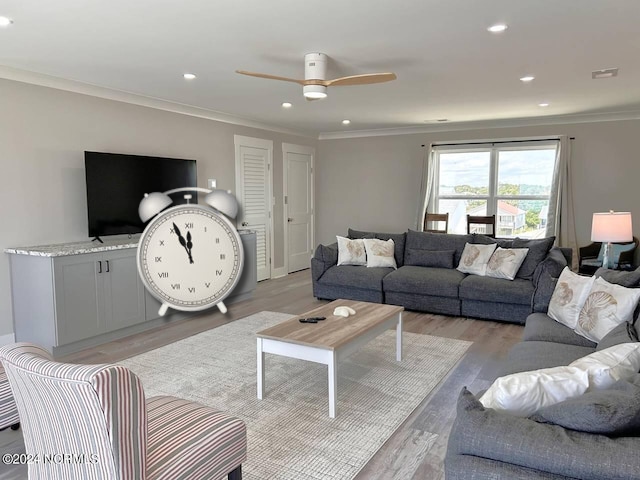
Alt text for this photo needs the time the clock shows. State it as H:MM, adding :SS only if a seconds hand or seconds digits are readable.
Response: 11:56
